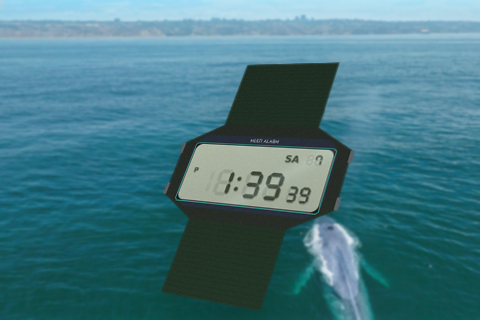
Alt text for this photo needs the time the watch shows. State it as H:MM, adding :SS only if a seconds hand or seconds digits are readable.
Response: 1:39:39
